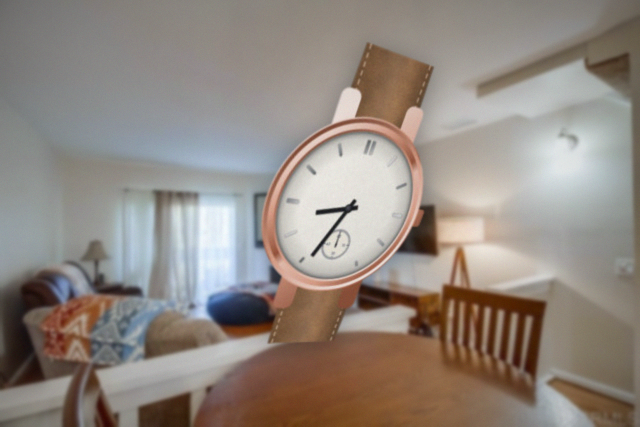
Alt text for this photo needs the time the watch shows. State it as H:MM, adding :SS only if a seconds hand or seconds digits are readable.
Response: 8:34
